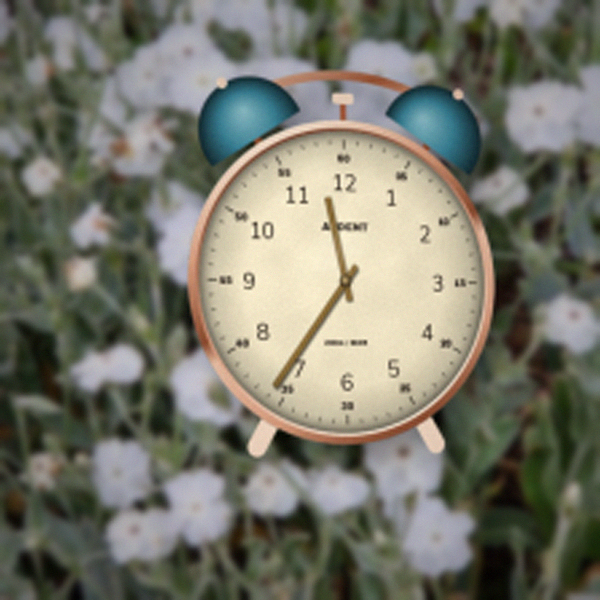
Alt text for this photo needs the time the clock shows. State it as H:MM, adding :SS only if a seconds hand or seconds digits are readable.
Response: 11:36
